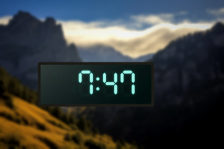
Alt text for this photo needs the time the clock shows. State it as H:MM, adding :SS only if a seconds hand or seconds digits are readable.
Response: 7:47
